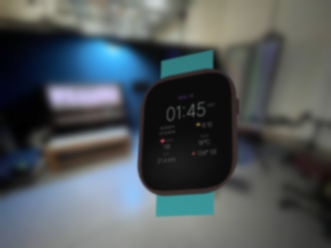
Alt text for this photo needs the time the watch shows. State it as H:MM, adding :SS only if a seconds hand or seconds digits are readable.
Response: 1:45
